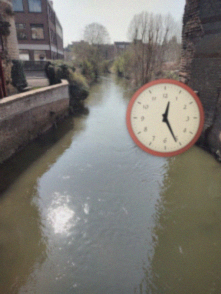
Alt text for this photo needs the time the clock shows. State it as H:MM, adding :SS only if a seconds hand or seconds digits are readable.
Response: 12:26
